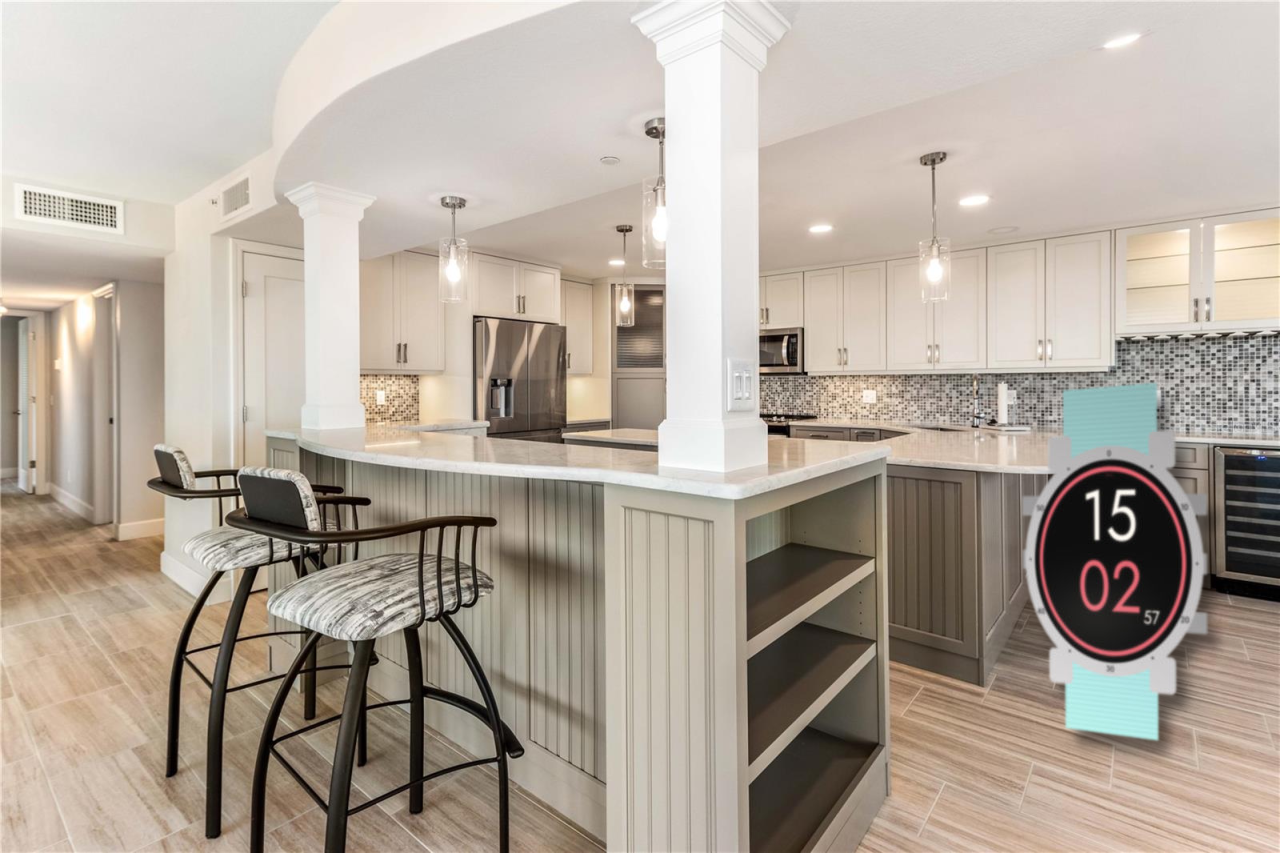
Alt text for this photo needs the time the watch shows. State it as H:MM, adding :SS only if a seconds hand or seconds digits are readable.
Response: 15:02:57
